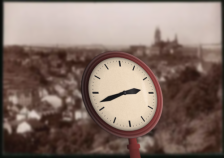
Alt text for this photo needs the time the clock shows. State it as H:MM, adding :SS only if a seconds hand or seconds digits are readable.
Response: 2:42
